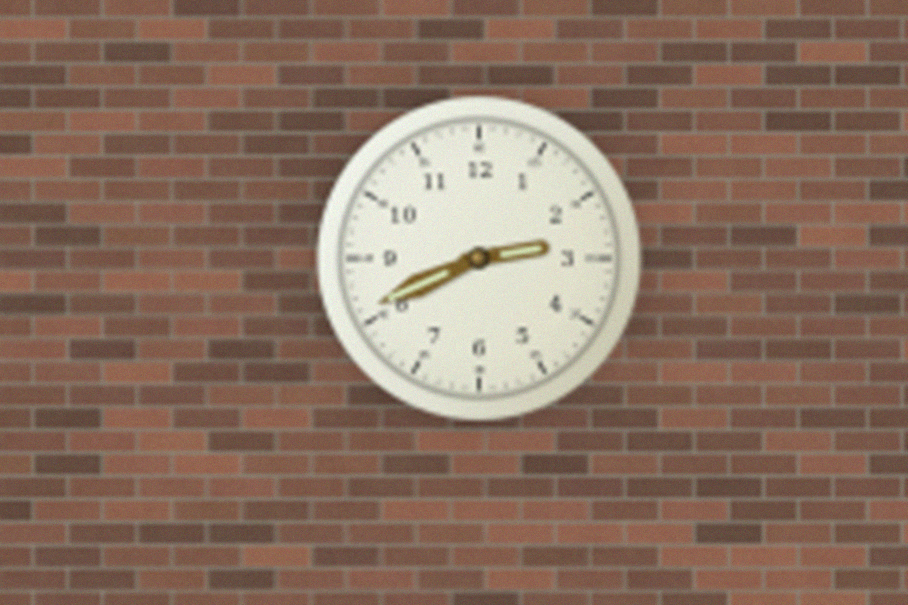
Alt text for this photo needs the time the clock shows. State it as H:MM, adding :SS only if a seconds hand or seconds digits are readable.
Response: 2:41
